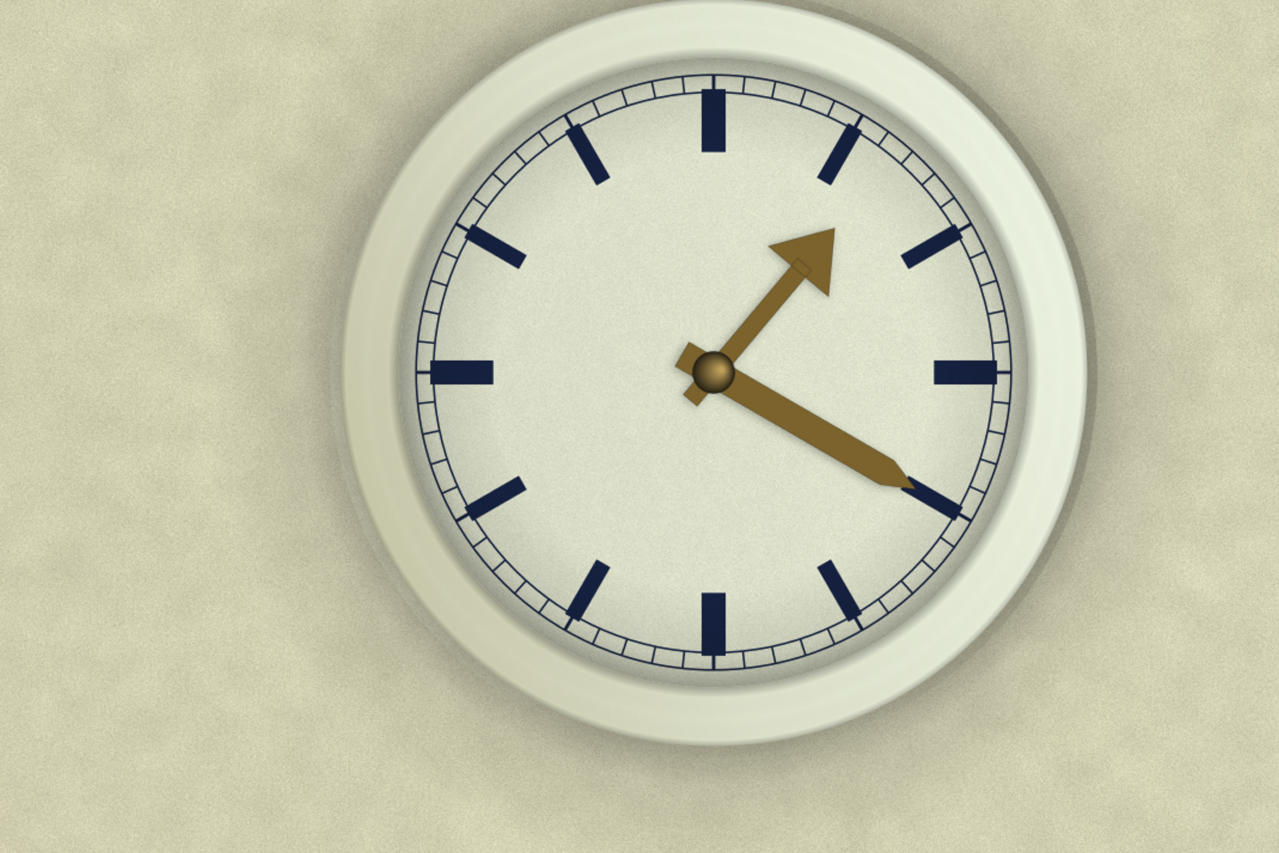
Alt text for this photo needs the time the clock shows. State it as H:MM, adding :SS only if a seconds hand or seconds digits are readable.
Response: 1:20
